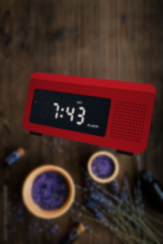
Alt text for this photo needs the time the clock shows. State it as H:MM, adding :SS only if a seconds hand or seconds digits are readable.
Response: 7:43
